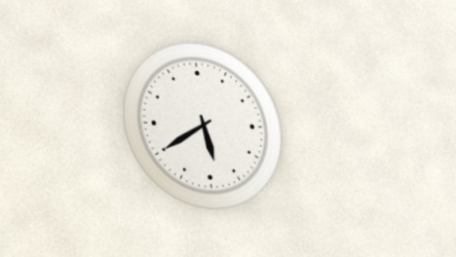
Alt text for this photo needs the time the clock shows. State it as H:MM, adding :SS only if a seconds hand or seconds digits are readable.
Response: 5:40
